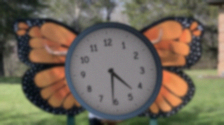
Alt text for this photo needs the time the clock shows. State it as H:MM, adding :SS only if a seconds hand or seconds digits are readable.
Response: 4:31
